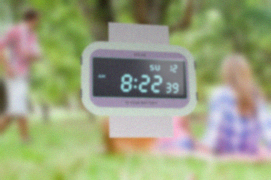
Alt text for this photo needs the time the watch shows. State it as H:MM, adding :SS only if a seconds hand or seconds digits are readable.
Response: 8:22:39
